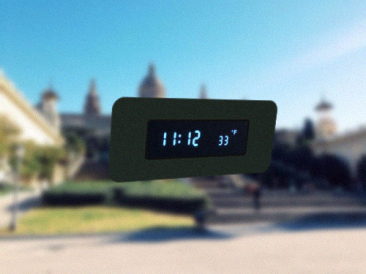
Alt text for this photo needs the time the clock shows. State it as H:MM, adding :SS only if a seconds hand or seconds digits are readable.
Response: 11:12
